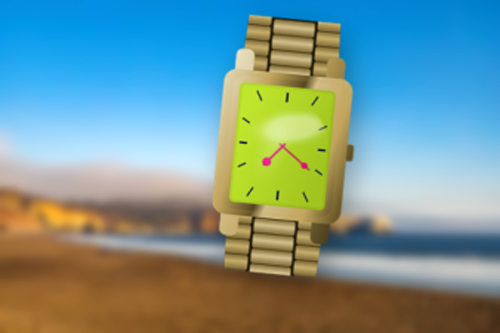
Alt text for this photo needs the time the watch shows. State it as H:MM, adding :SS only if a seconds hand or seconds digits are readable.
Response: 7:21
